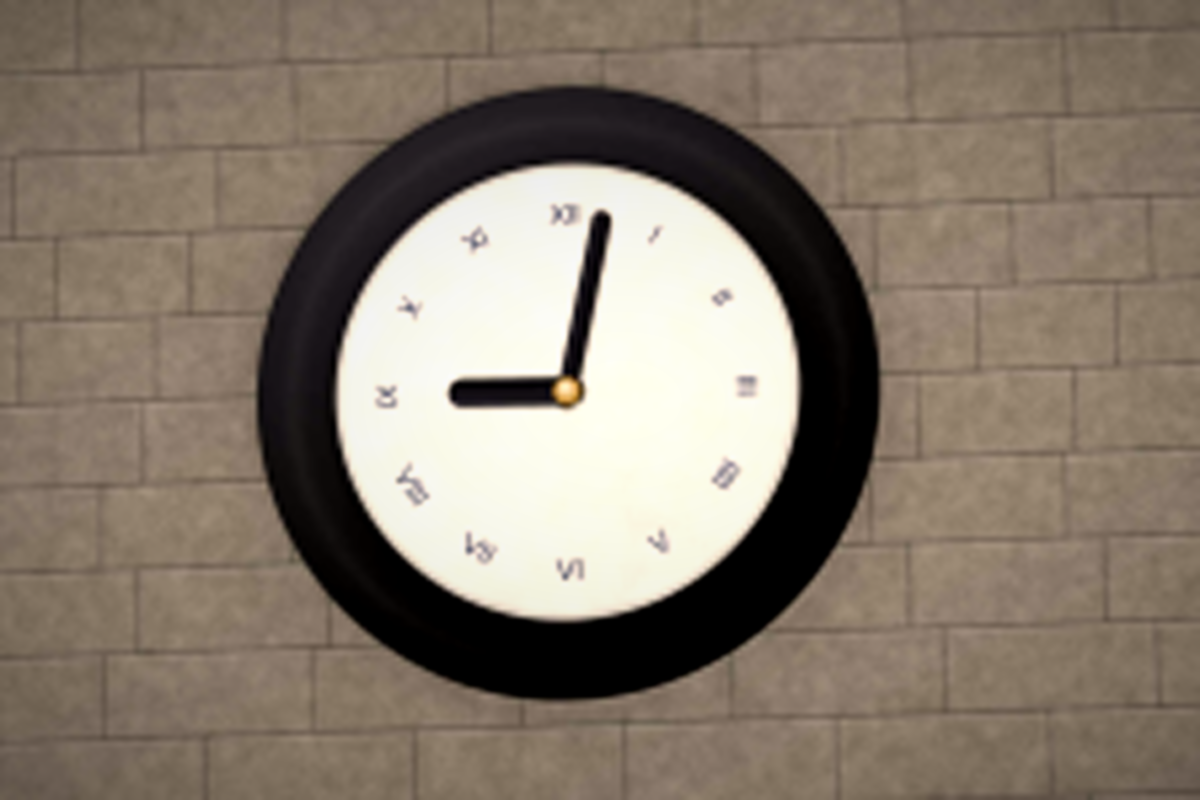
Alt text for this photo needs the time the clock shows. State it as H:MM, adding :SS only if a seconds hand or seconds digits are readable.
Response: 9:02
